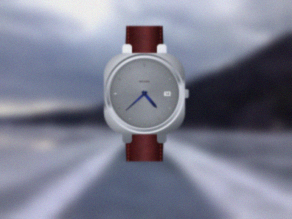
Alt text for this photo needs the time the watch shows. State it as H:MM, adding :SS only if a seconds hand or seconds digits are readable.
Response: 4:38
